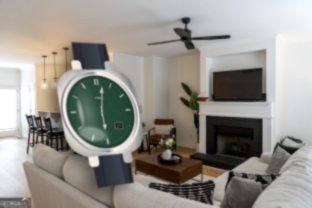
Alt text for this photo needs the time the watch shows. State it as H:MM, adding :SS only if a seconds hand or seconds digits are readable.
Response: 6:02
